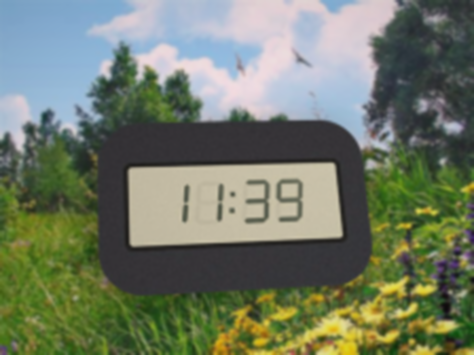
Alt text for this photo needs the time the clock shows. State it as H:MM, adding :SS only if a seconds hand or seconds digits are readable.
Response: 11:39
